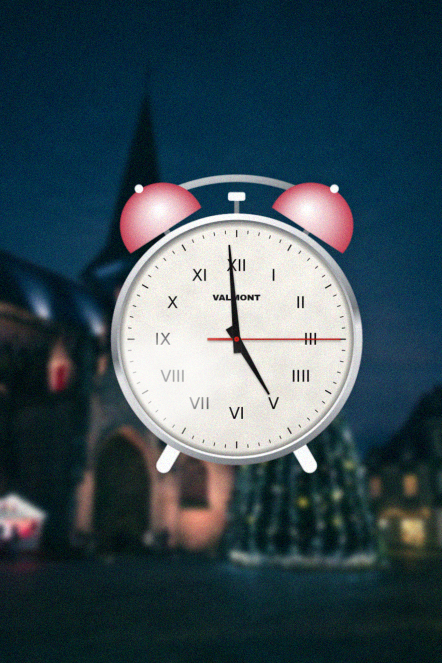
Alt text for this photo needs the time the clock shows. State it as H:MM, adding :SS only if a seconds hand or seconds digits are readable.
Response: 4:59:15
